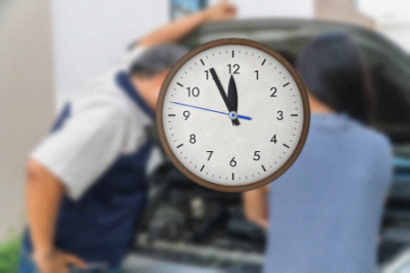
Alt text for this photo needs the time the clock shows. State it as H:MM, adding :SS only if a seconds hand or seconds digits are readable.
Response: 11:55:47
